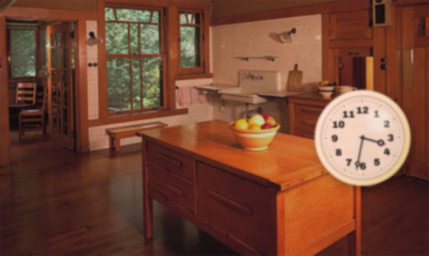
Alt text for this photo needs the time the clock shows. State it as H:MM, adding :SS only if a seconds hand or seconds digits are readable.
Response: 3:32
